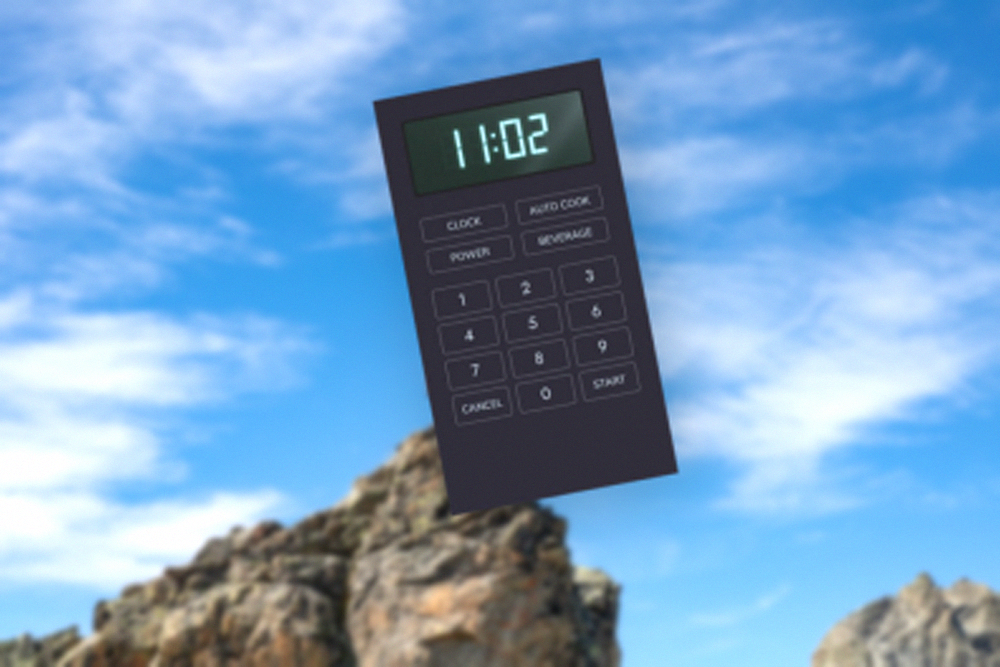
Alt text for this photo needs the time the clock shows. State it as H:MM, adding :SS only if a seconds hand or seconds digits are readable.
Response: 11:02
